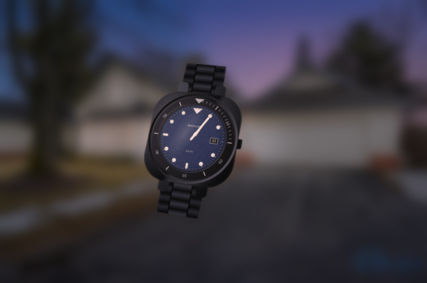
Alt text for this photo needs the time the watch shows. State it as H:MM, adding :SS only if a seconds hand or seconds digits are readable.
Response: 1:05
